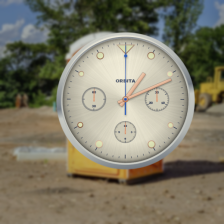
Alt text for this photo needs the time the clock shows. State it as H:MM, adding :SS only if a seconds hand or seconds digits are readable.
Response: 1:11
